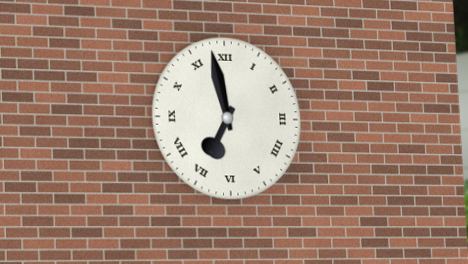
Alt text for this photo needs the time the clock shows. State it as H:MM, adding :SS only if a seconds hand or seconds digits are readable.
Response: 6:58
